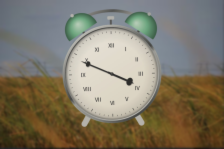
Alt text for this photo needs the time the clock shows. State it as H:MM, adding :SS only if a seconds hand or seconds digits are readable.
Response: 3:49
